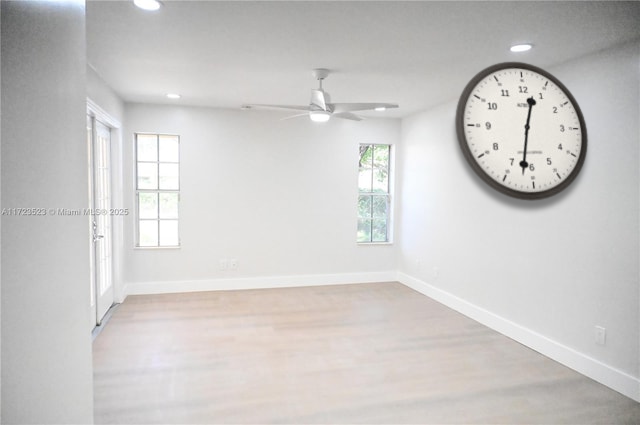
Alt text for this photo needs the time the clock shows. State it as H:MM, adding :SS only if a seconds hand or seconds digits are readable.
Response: 12:32
